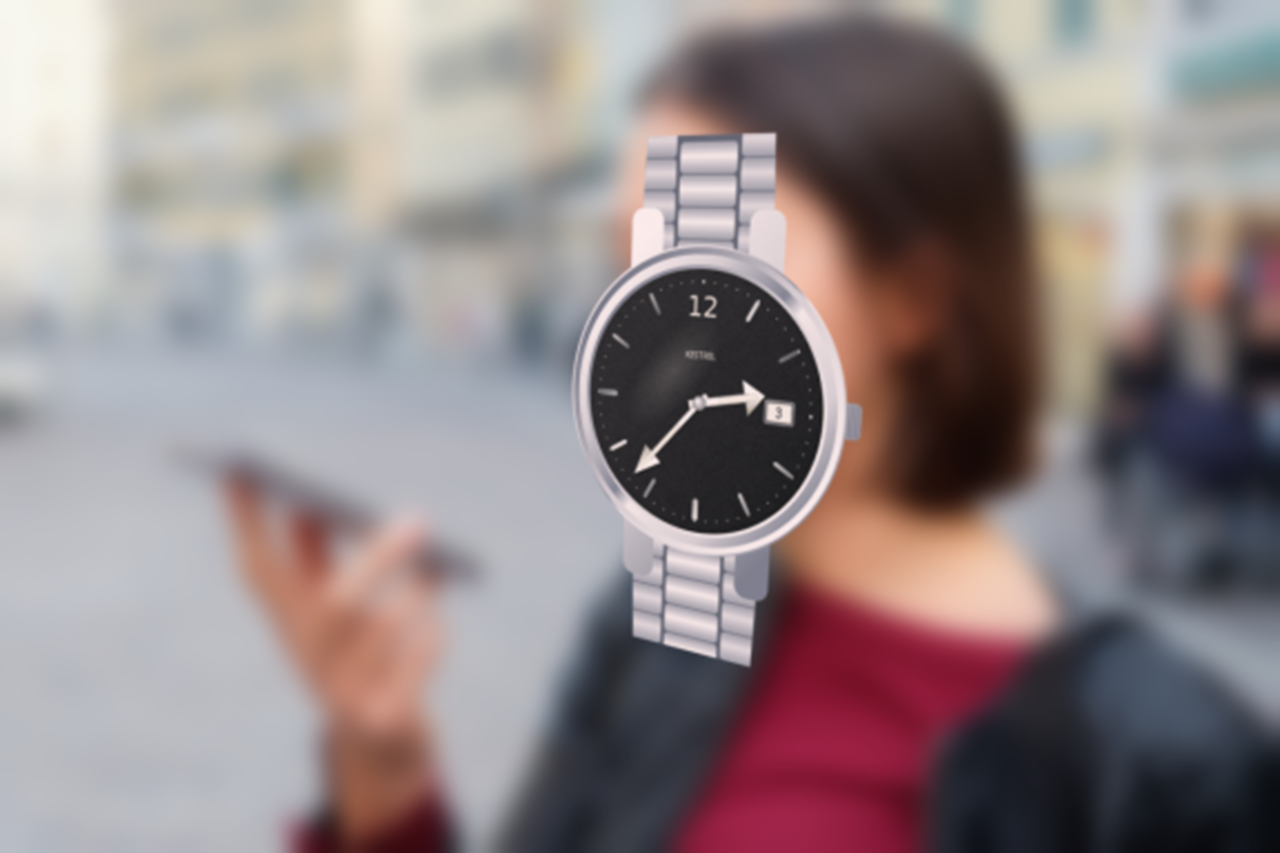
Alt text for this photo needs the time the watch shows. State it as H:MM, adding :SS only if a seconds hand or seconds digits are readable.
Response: 2:37
